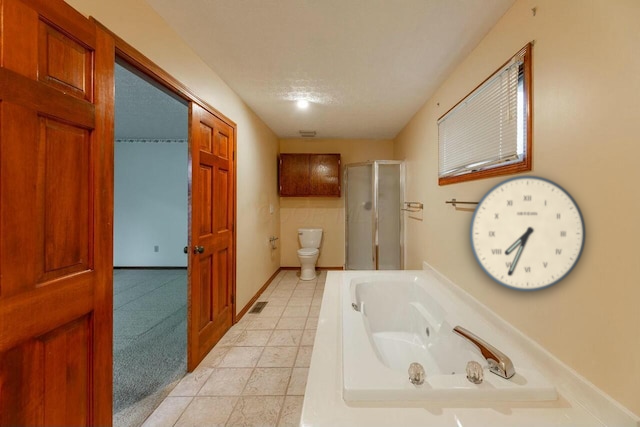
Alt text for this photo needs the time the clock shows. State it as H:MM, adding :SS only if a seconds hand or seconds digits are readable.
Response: 7:34
